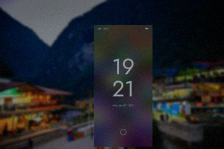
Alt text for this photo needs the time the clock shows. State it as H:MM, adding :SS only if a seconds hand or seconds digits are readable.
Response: 19:21
